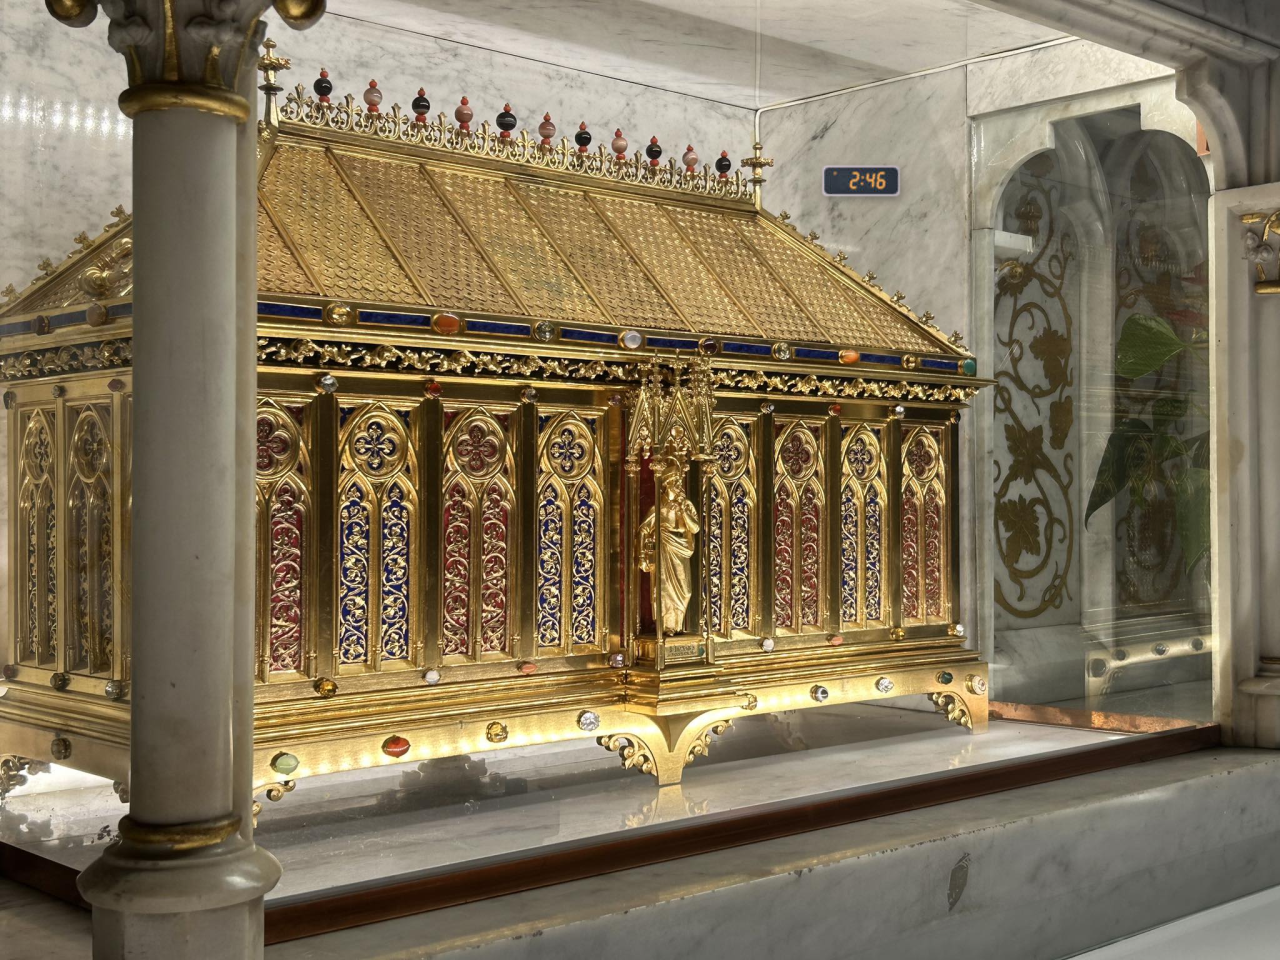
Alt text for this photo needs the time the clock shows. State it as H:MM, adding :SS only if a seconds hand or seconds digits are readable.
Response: 2:46
